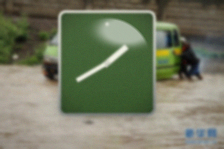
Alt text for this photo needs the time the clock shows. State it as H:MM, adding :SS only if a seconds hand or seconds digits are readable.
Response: 1:40
